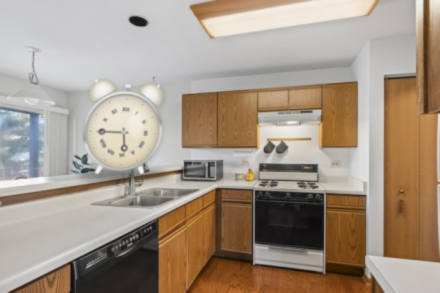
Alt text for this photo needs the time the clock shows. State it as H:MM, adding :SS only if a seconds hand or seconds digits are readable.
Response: 5:45
